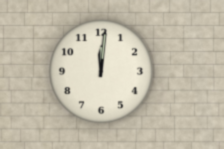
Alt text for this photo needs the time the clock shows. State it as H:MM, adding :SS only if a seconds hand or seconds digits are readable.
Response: 12:01
